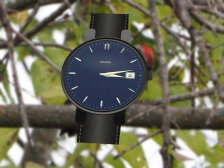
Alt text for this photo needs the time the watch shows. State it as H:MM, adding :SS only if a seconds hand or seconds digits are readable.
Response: 3:13
